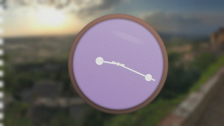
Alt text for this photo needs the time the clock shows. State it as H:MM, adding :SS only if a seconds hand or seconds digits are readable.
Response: 9:19
